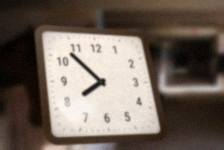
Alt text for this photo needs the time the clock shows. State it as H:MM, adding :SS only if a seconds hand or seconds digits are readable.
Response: 7:53
